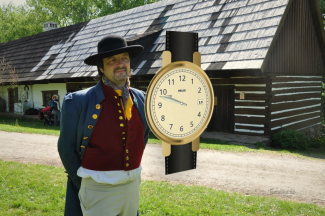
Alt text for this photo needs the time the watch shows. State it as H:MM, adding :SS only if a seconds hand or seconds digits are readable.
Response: 9:48
